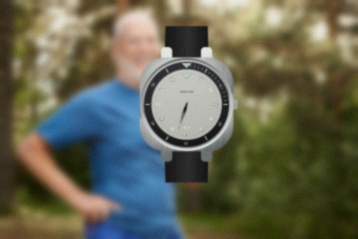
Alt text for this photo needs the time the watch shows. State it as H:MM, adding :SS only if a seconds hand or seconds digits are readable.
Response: 6:33
